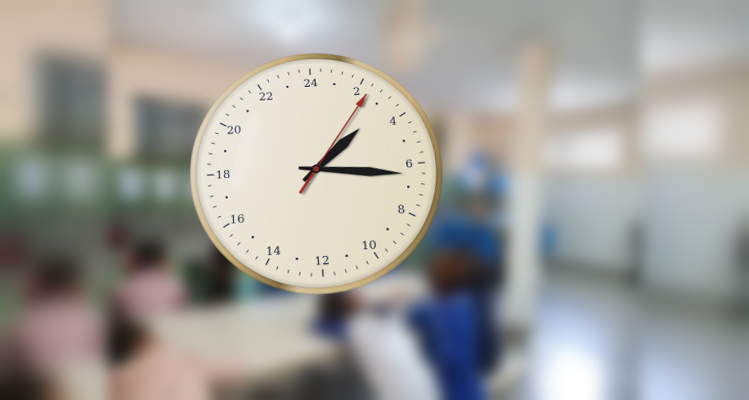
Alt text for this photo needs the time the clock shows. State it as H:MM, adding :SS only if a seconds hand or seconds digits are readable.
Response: 3:16:06
